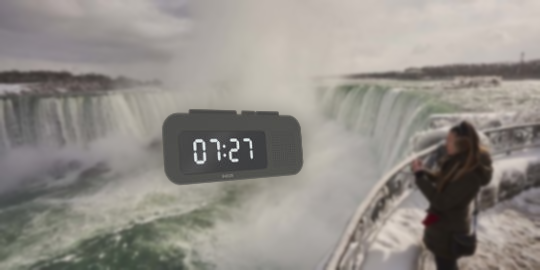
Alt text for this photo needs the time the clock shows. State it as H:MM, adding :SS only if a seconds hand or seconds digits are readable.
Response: 7:27
